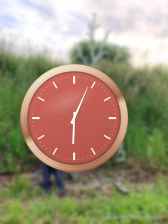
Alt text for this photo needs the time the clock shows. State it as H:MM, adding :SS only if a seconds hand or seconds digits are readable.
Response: 6:04
